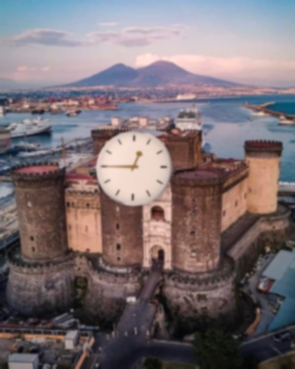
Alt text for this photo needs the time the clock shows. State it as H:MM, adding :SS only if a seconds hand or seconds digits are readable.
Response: 12:45
